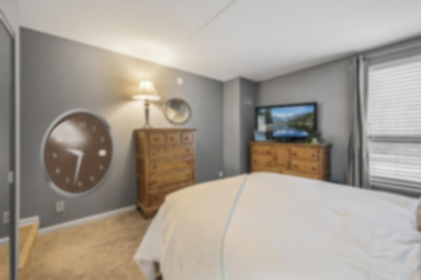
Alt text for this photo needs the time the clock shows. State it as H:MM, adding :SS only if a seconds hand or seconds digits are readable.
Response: 9:32
